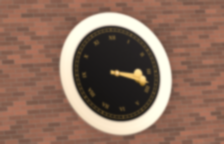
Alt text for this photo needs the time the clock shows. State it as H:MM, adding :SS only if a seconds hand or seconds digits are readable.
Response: 3:18
